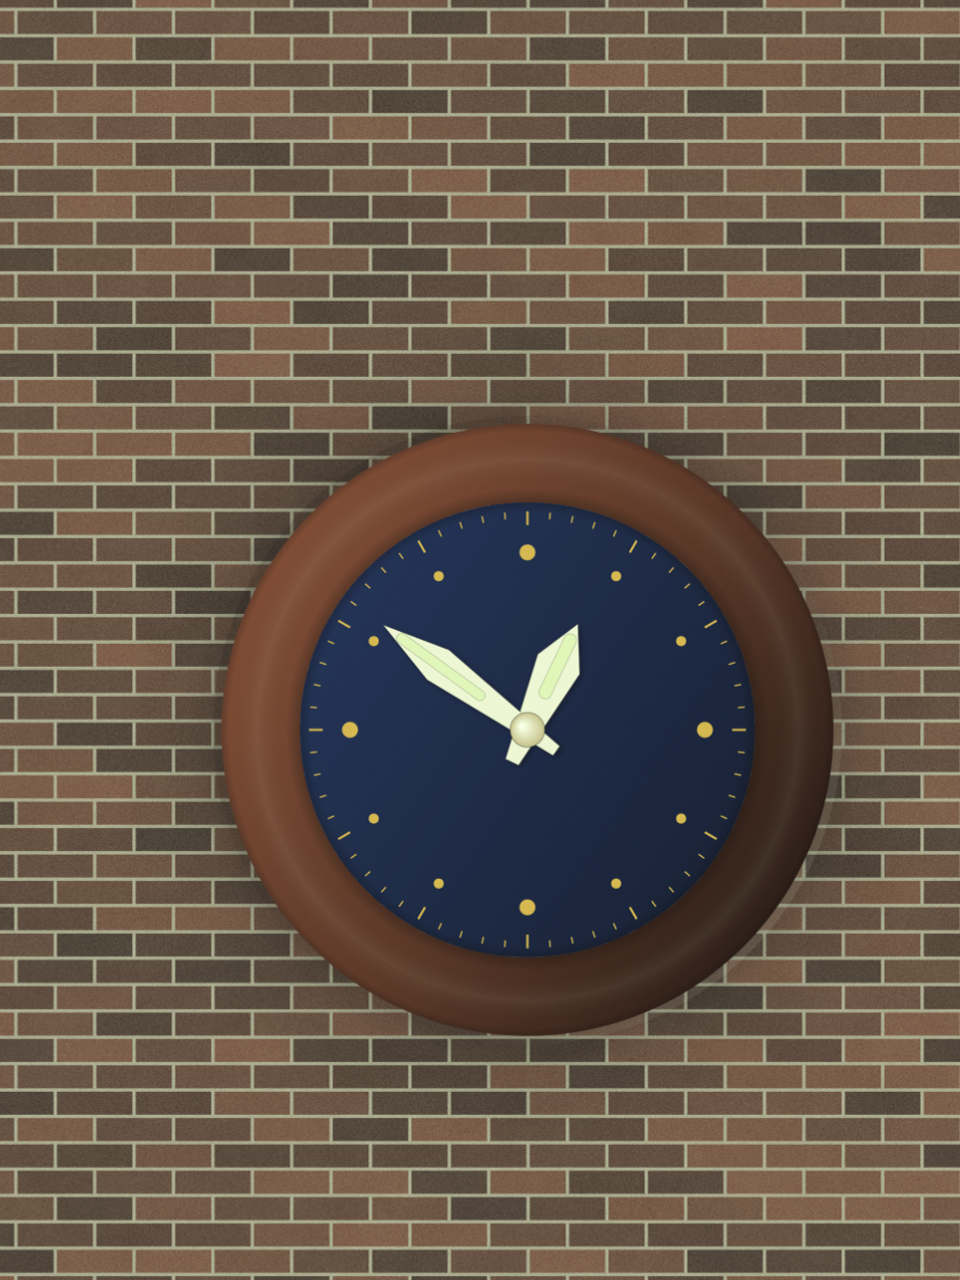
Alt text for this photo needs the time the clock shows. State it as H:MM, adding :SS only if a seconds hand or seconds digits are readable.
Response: 12:51
